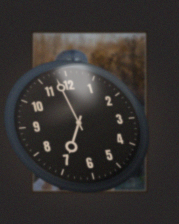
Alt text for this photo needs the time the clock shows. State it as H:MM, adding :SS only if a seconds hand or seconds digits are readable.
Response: 6:58
